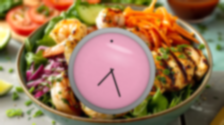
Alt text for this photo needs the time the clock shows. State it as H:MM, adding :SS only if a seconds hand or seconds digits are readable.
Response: 7:27
